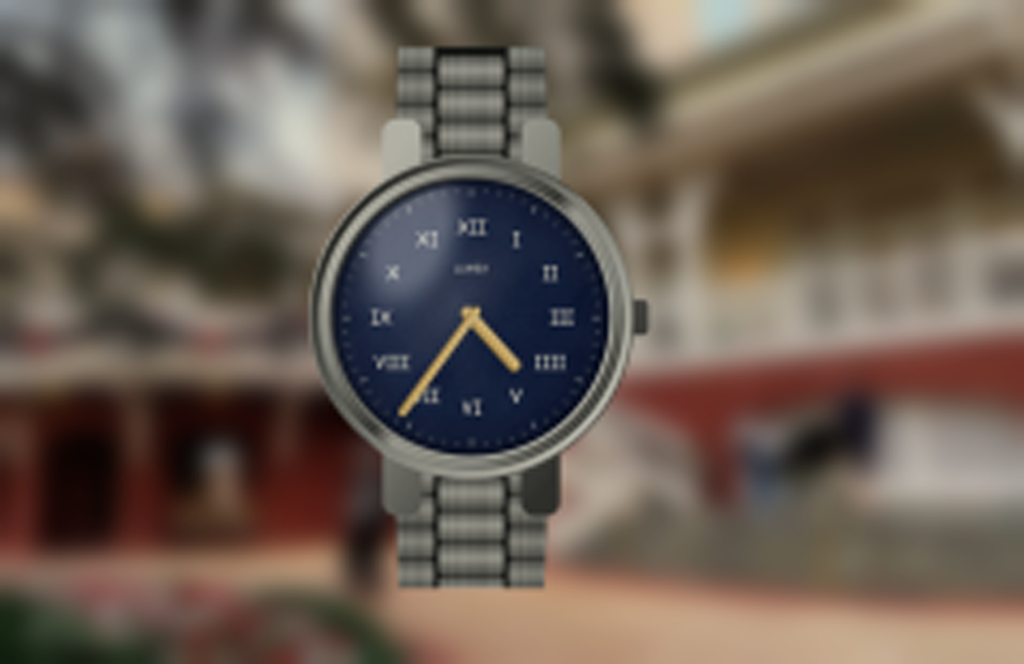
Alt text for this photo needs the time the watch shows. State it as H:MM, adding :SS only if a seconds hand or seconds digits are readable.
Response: 4:36
